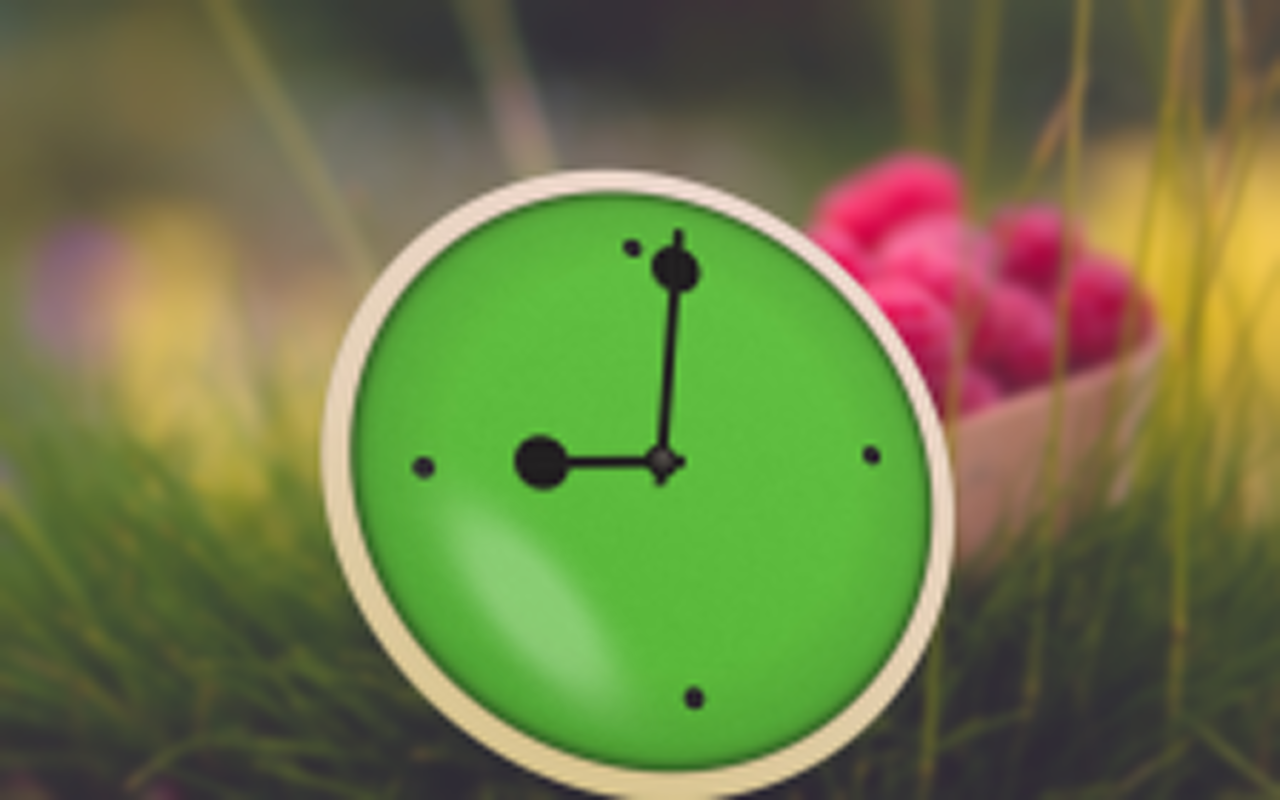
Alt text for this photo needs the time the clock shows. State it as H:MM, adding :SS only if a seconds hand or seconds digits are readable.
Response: 9:02
